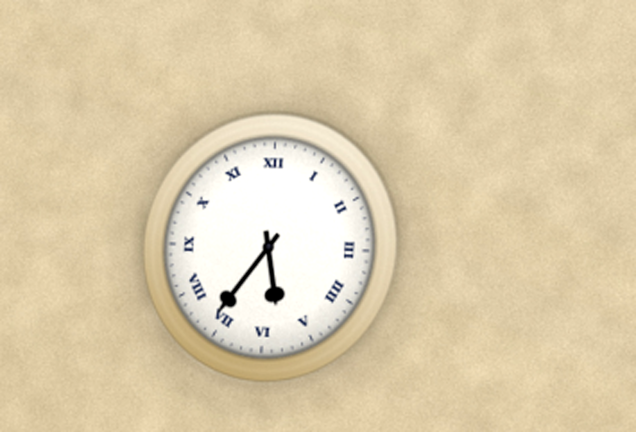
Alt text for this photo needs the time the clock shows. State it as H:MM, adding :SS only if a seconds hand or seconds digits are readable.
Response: 5:36
